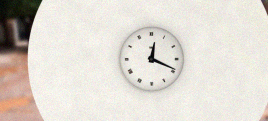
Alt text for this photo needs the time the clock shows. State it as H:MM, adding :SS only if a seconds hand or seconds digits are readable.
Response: 12:19
